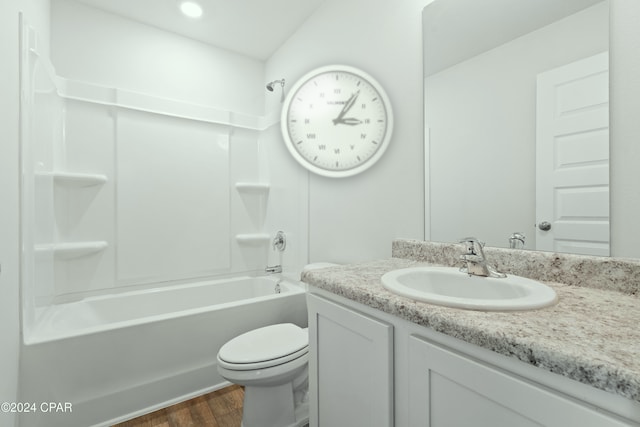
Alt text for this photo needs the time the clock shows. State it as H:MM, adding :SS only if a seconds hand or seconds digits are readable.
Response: 3:06
